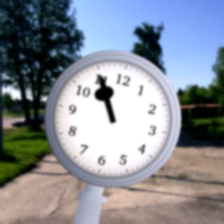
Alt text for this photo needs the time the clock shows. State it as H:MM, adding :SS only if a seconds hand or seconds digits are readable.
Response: 10:55
